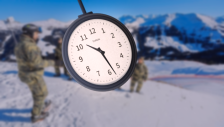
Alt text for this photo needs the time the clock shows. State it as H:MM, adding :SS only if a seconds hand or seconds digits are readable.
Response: 10:28
